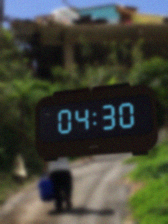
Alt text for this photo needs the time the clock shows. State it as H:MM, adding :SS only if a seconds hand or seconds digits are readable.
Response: 4:30
